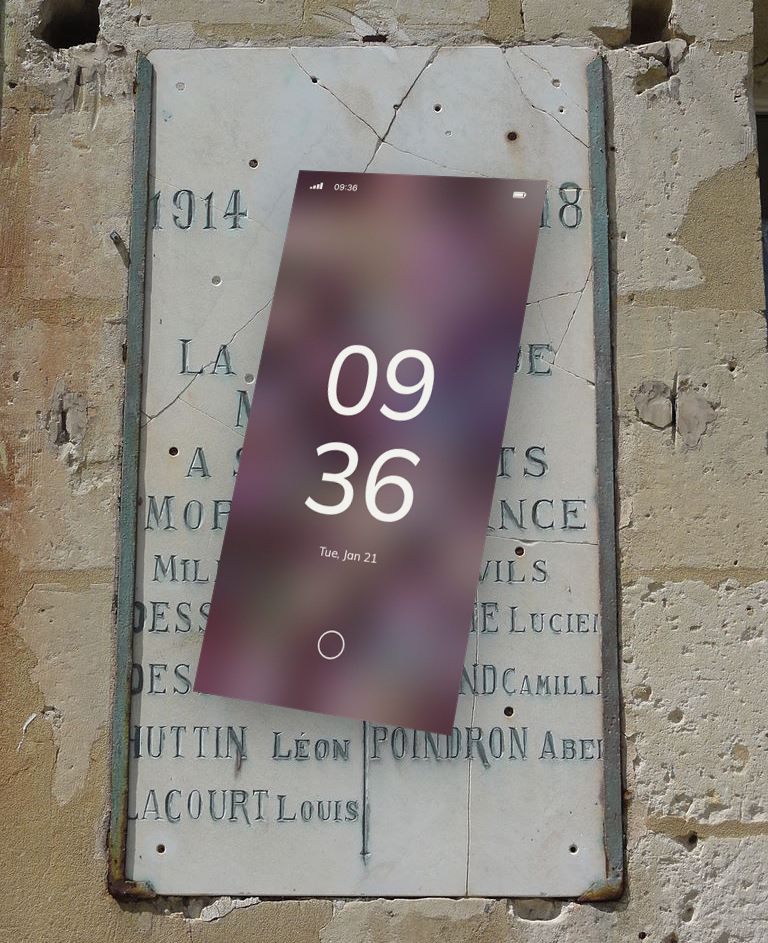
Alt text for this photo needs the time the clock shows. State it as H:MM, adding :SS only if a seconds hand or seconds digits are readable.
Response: 9:36
